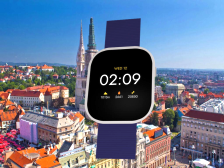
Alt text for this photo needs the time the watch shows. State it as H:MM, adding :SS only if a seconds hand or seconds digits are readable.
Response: 2:09
